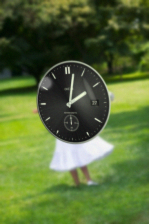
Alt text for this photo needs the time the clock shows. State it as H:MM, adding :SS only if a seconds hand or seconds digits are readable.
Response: 2:02
